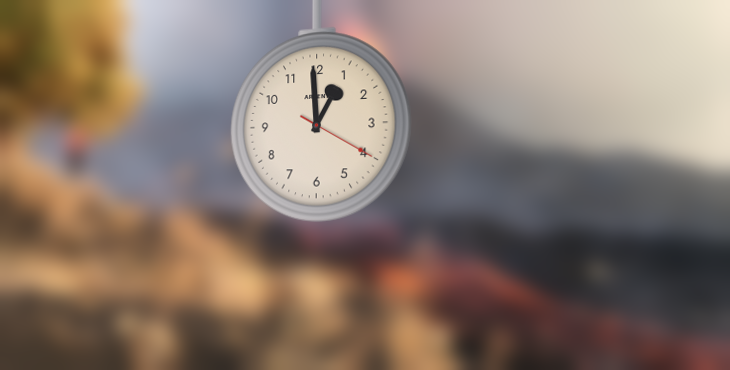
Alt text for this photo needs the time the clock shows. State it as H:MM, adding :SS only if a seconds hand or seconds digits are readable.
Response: 12:59:20
